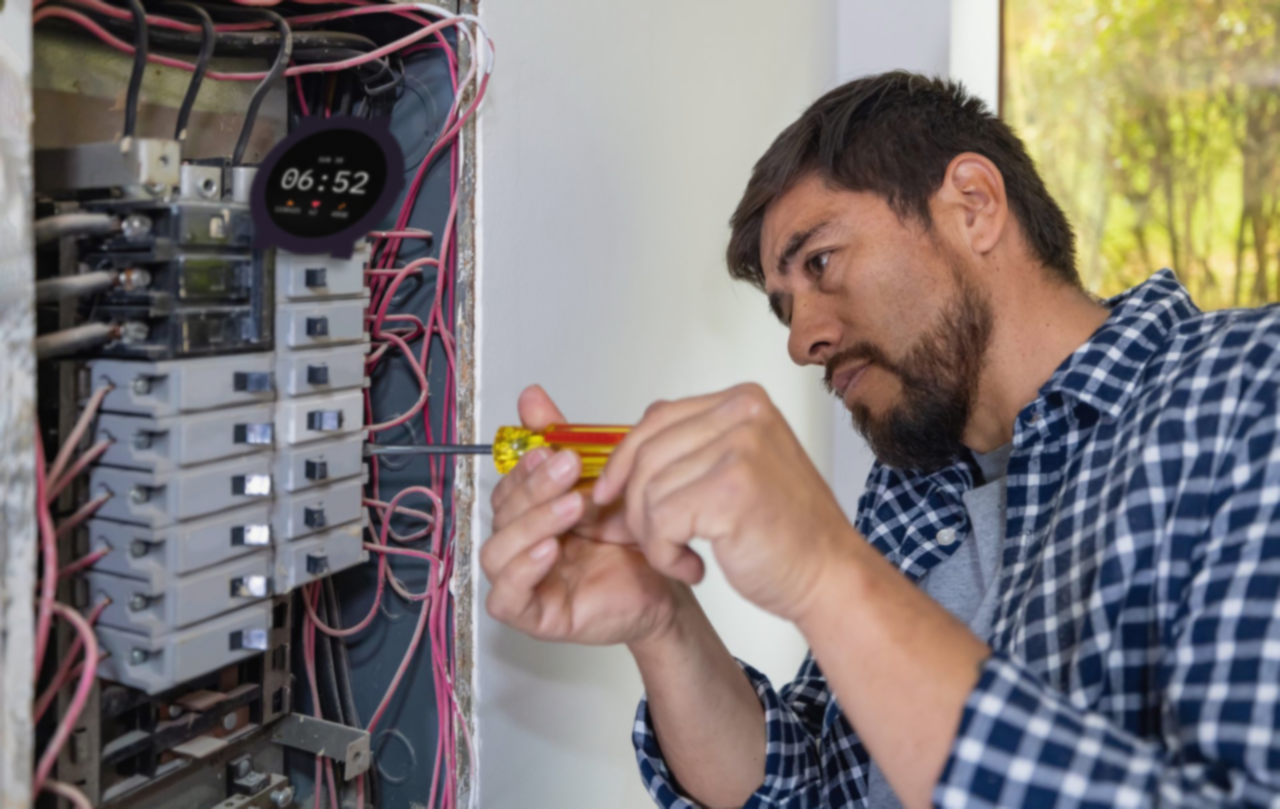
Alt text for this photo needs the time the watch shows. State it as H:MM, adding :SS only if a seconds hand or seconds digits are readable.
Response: 6:52
